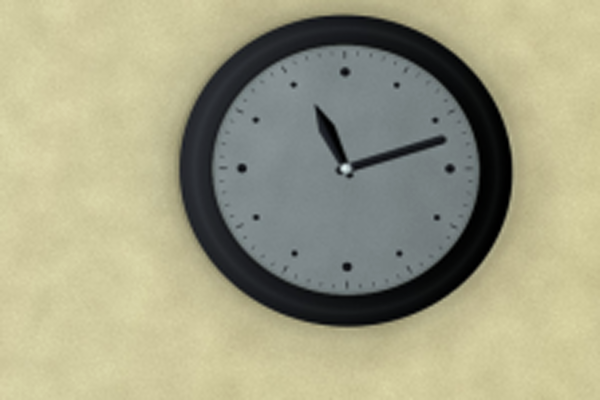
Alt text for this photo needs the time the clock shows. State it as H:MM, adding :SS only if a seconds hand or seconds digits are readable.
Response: 11:12
